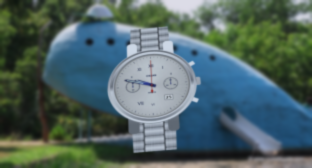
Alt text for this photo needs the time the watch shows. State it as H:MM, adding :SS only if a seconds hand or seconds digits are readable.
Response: 9:48
